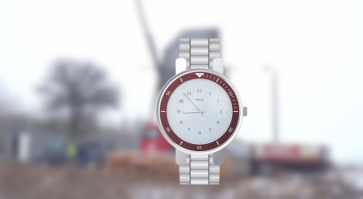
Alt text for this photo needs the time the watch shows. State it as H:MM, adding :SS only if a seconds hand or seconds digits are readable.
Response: 8:53
